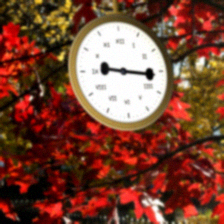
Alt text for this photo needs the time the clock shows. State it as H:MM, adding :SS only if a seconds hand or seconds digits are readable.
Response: 9:16
